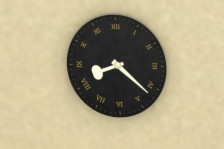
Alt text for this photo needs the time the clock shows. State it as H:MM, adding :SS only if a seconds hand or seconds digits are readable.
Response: 8:22
